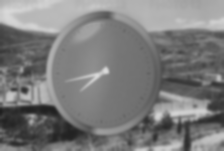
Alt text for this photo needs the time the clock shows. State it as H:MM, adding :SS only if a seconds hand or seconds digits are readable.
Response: 7:43
